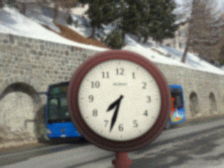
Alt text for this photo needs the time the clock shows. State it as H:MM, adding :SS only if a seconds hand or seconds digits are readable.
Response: 7:33
